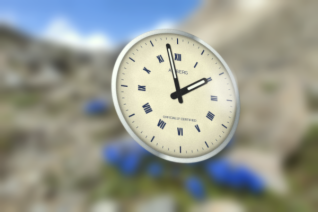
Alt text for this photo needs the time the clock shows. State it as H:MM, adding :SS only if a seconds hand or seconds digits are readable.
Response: 1:58
